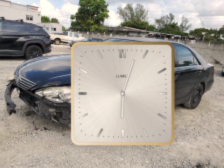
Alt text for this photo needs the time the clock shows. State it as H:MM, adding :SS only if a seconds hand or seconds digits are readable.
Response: 6:03
